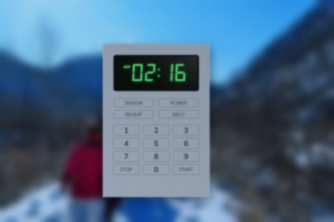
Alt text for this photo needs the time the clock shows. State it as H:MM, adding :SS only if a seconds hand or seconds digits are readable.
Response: 2:16
